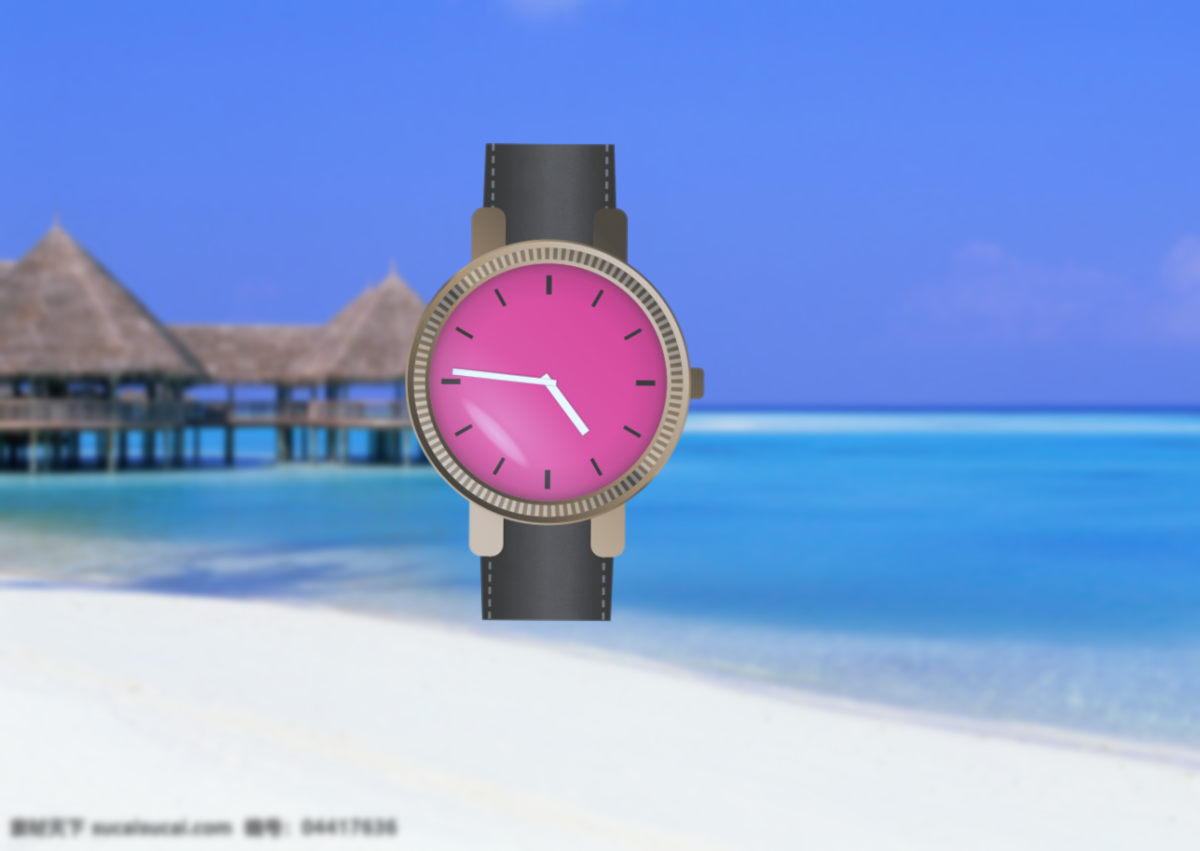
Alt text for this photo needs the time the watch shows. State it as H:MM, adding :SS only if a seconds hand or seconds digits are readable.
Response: 4:46
